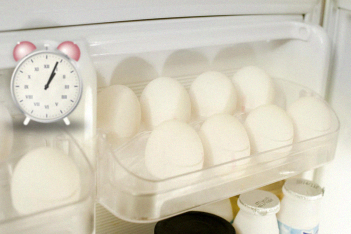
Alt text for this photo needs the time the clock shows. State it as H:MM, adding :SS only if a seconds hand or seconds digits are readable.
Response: 1:04
